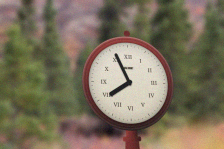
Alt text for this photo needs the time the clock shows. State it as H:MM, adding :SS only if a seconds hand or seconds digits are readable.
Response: 7:56
